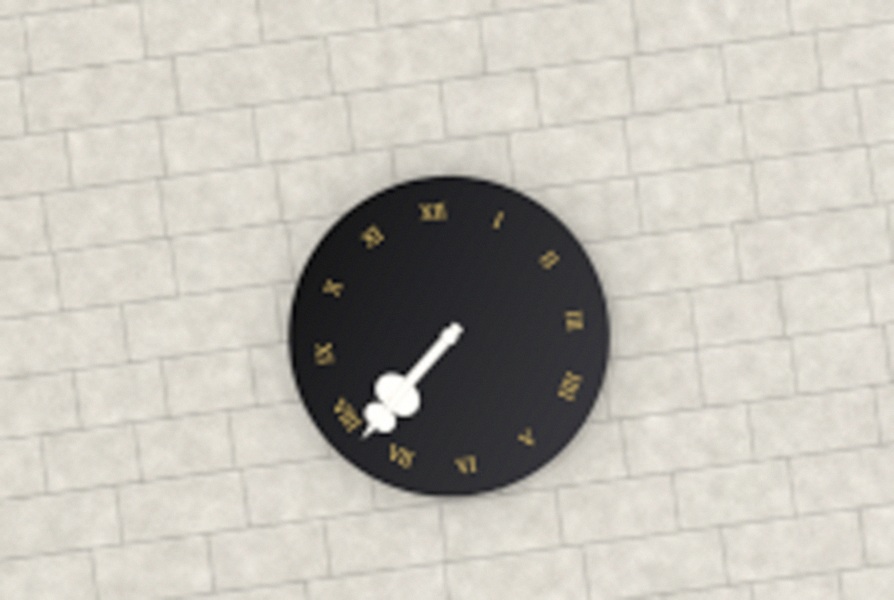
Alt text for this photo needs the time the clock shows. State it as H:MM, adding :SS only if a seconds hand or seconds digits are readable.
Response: 7:38
